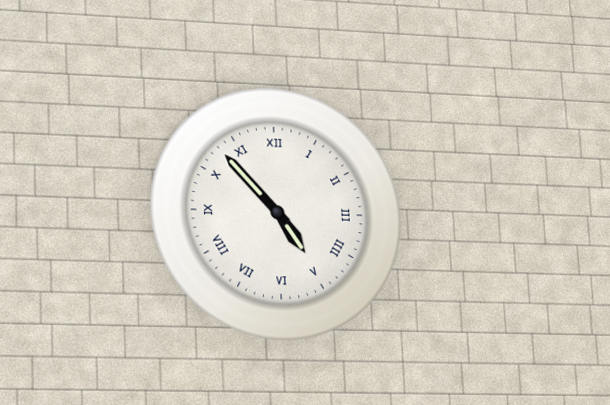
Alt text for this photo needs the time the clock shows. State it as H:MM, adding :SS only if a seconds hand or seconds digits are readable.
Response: 4:53
